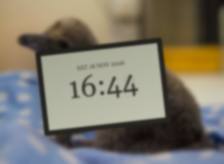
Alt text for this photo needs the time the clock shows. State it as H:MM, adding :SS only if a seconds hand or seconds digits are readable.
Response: 16:44
